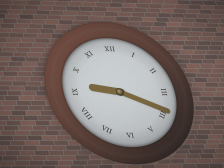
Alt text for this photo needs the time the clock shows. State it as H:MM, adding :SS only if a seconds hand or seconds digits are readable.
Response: 9:19
